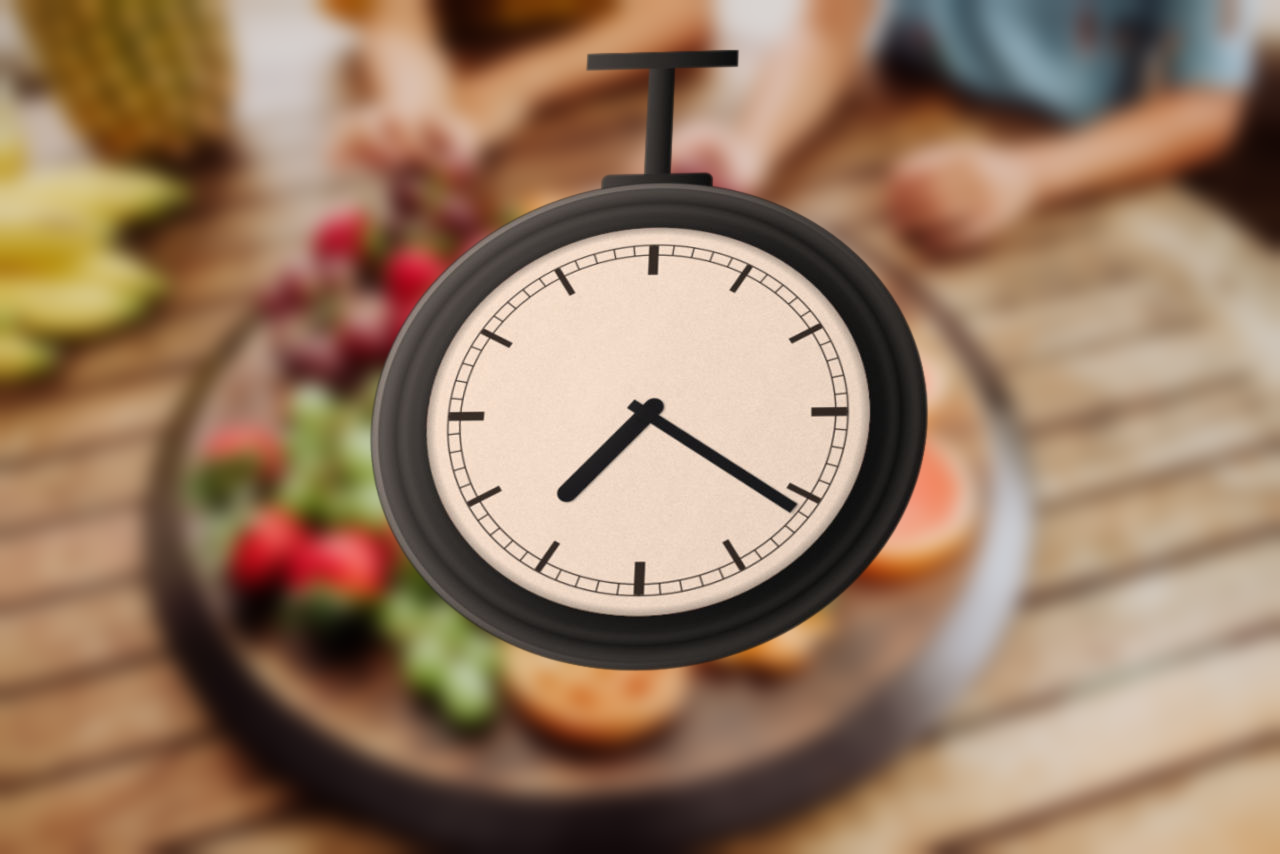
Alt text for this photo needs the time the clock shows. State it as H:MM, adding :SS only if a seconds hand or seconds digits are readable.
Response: 7:21
